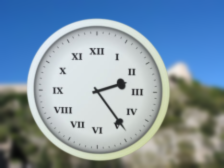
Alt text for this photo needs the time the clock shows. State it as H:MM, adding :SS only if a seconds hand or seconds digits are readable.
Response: 2:24
